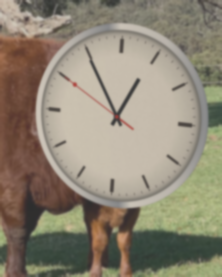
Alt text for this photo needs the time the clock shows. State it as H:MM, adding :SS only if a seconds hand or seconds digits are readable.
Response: 12:54:50
